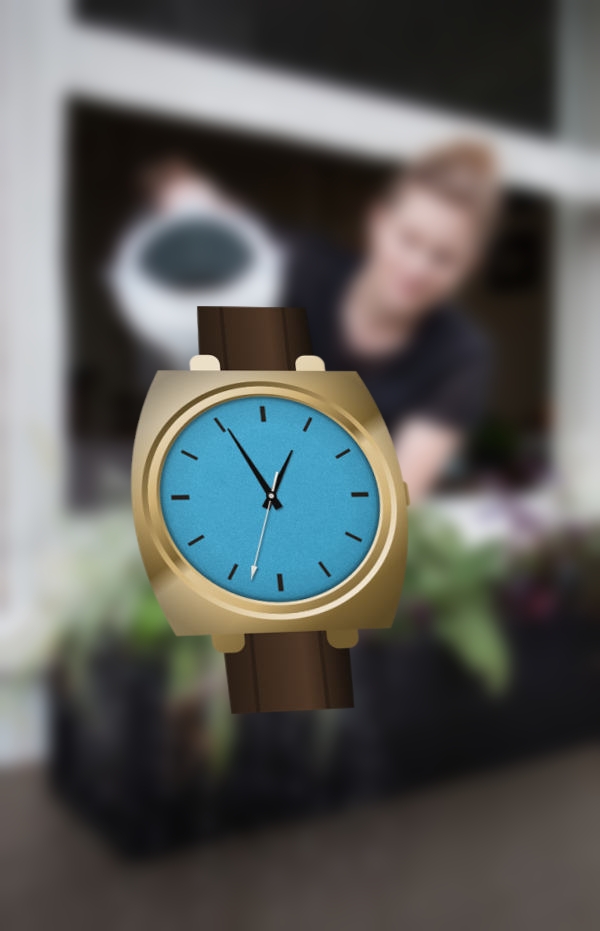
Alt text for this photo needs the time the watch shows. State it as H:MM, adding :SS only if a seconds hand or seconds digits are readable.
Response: 12:55:33
